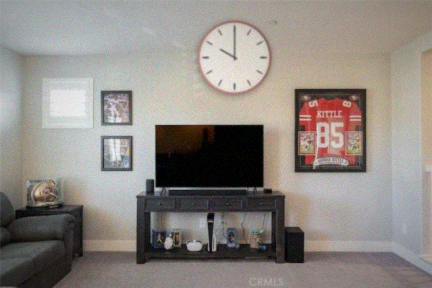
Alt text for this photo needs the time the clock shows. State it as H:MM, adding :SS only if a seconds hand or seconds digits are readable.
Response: 10:00
